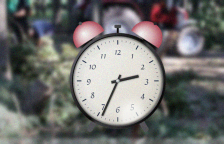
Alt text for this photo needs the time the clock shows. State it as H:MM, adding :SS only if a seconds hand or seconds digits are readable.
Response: 2:34
